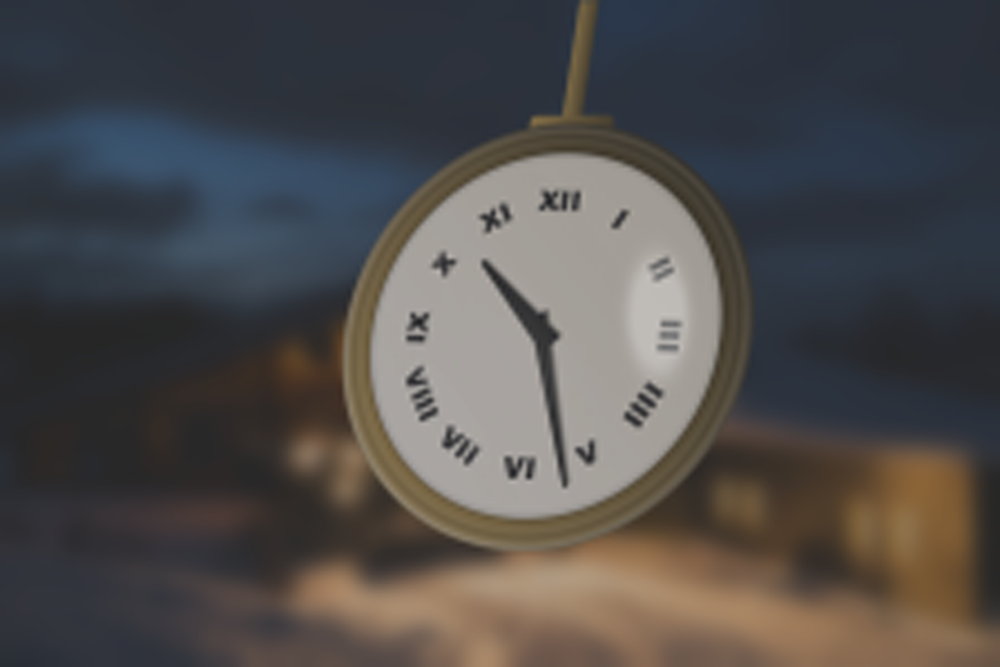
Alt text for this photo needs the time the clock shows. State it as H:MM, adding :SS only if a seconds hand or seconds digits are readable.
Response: 10:27
